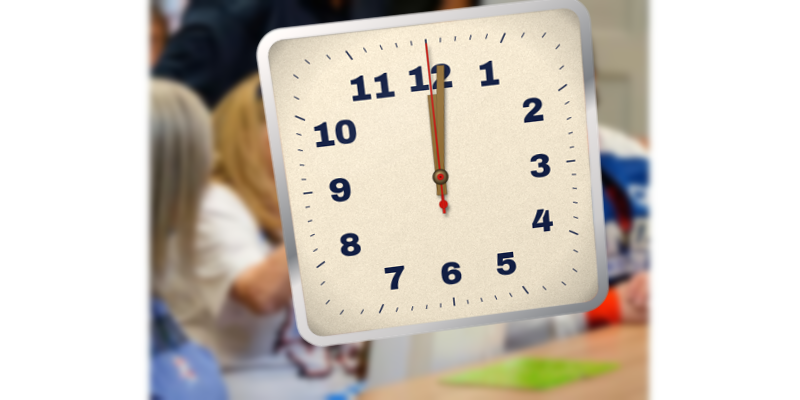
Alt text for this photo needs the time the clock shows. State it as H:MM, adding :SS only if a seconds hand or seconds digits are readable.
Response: 12:01:00
